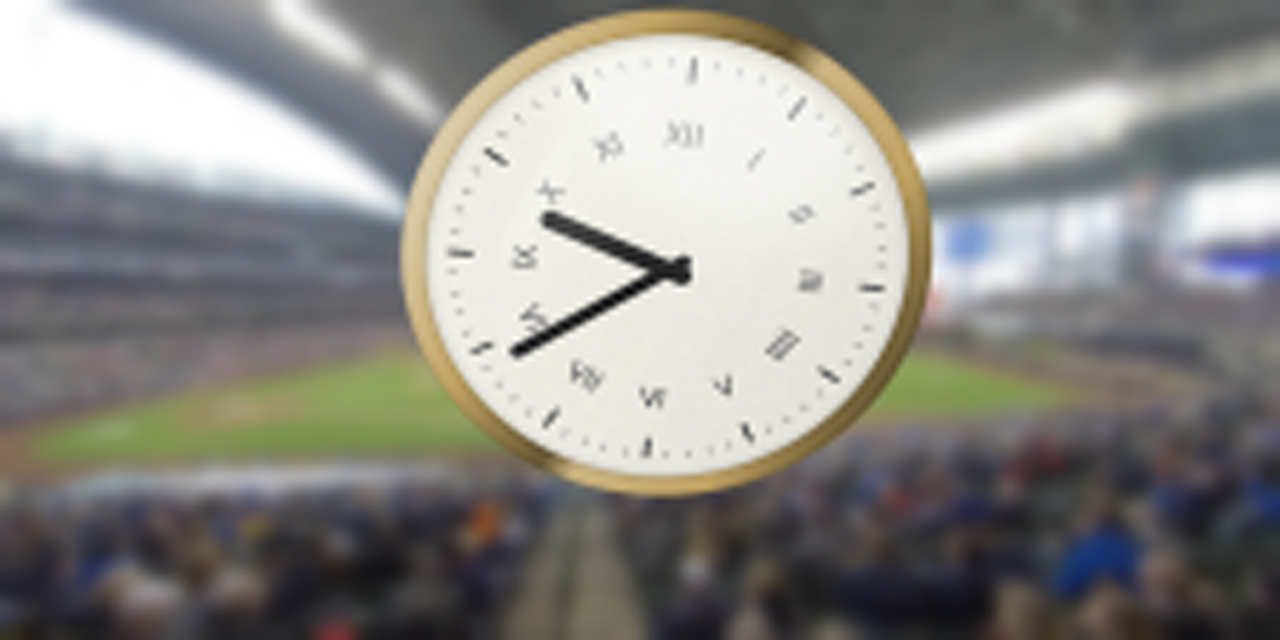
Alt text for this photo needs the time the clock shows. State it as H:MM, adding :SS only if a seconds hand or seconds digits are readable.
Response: 9:39
